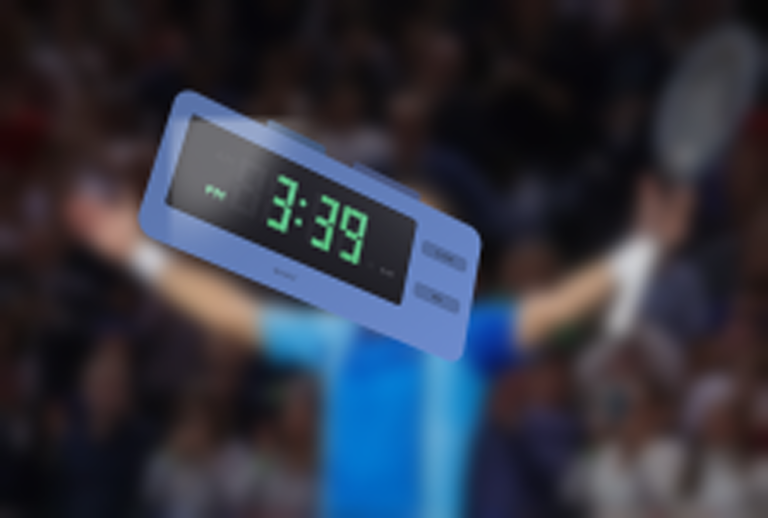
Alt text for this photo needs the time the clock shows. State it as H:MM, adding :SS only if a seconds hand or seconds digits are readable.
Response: 3:39
